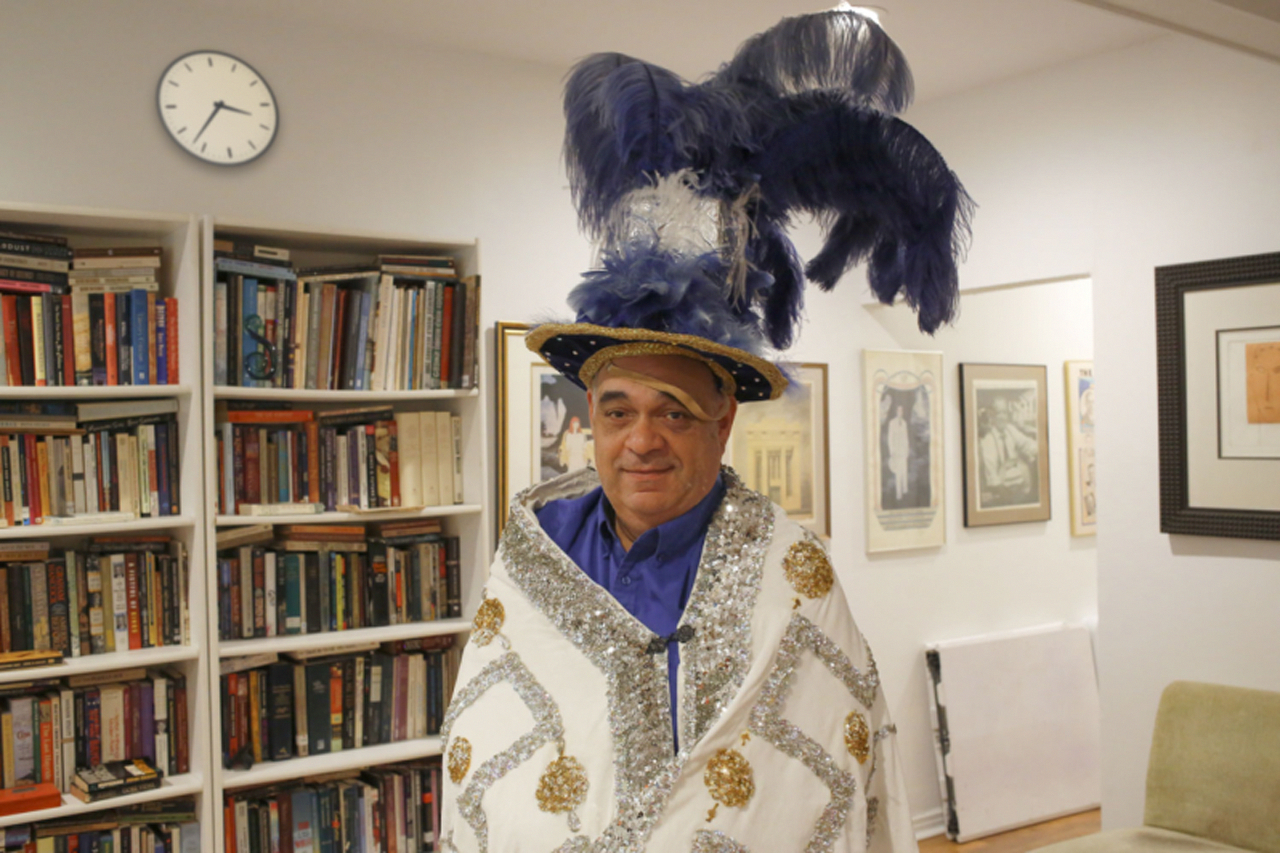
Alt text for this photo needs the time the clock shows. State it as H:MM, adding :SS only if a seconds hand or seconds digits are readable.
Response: 3:37
